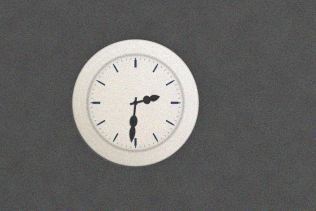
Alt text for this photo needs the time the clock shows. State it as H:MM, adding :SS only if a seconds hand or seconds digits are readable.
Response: 2:31
